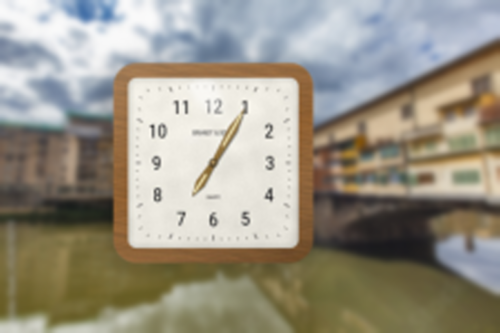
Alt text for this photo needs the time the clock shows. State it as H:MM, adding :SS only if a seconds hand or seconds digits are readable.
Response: 7:05
